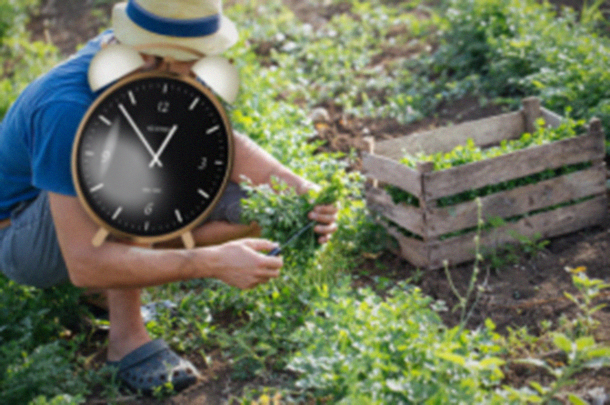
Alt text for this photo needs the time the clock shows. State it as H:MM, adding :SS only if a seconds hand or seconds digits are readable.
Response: 12:53
